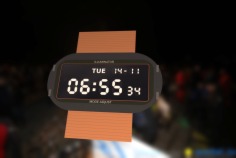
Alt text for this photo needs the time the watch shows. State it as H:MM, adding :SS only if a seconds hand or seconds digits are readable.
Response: 6:55:34
